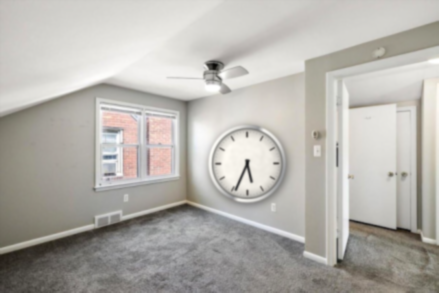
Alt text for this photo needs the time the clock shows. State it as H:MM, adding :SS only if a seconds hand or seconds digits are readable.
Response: 5:34
